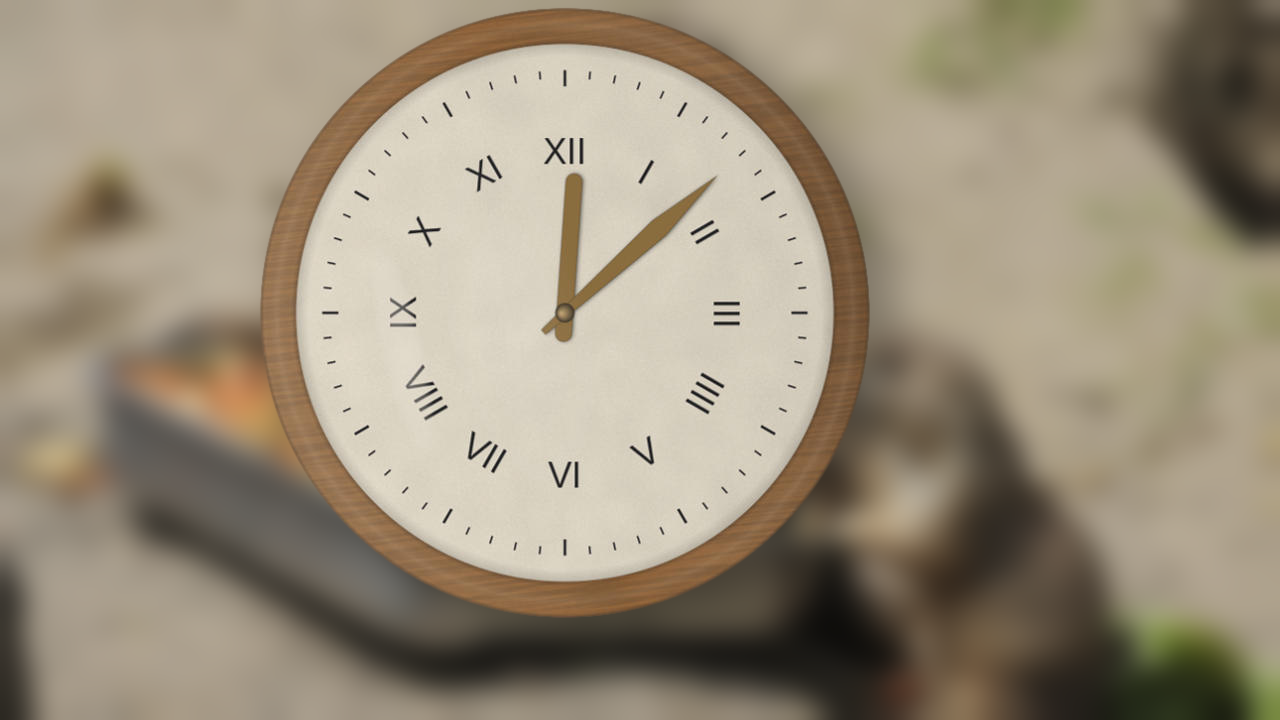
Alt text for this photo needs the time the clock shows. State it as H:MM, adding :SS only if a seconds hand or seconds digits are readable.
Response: 12:08
